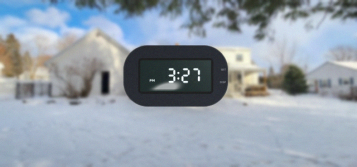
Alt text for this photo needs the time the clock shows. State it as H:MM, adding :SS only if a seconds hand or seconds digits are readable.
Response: 3:27
